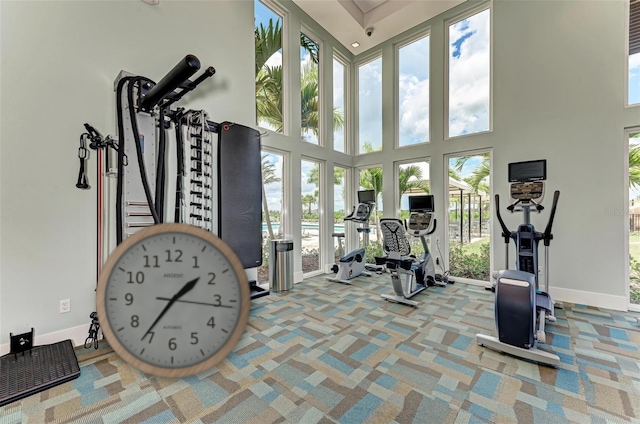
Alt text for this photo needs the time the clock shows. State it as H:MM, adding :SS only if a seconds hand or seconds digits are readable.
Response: 1:36:16
